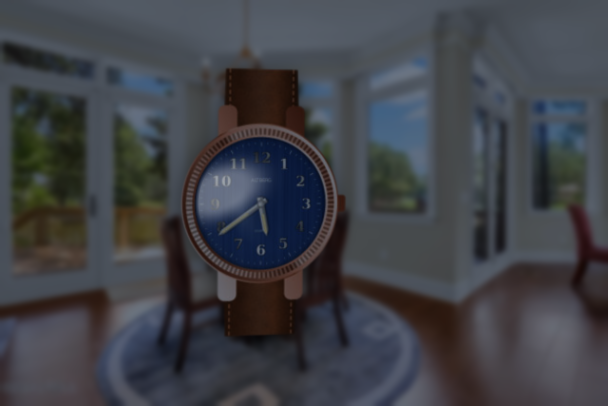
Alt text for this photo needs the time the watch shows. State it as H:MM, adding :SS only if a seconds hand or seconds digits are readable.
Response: 5:39
